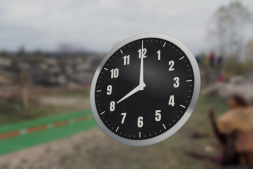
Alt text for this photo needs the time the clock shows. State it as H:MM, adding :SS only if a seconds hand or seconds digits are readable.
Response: 8:00
